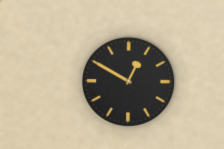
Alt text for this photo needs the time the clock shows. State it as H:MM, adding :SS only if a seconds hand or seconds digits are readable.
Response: 12:50
